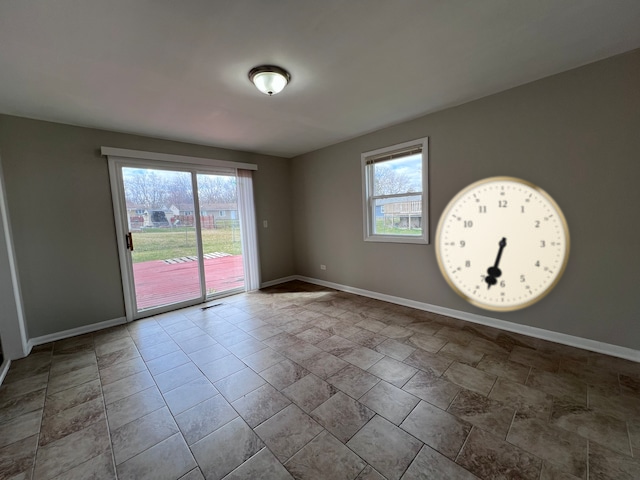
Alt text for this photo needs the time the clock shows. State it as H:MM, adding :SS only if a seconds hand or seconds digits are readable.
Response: 6:33
